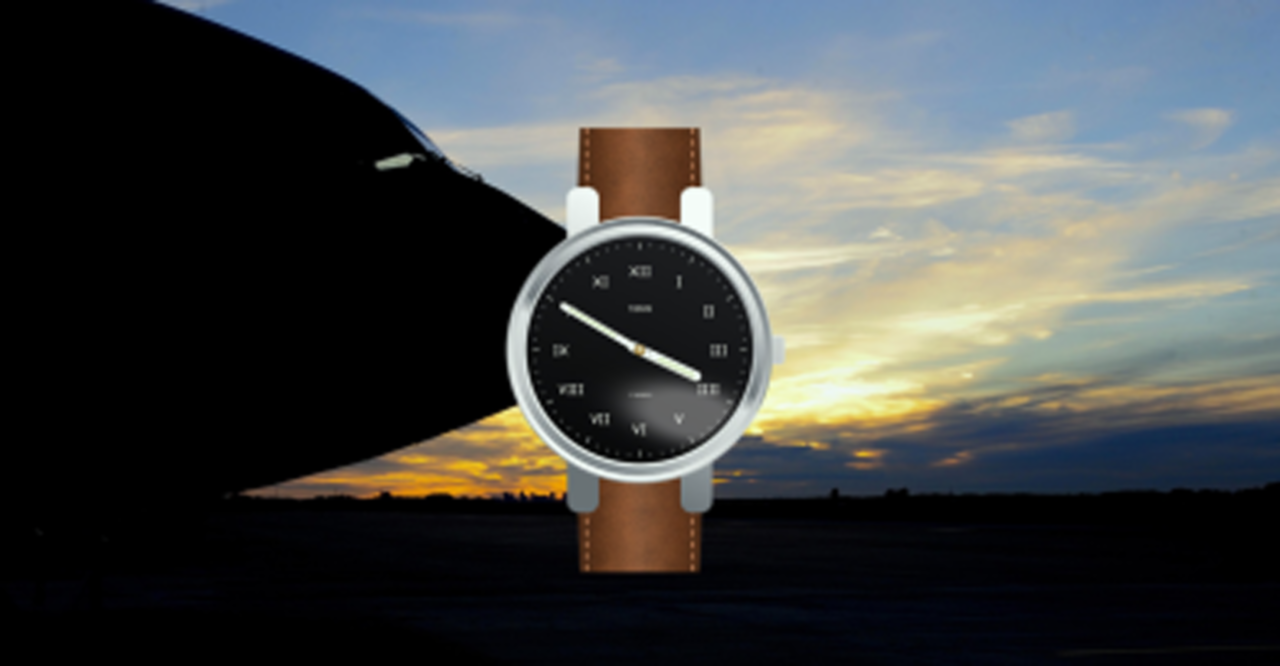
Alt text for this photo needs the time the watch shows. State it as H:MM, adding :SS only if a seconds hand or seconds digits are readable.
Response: 3:50
